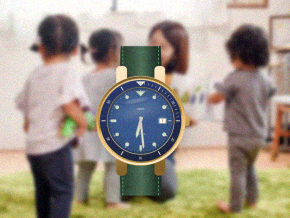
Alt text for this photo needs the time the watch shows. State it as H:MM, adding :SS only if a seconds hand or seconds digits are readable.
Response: 6:29
